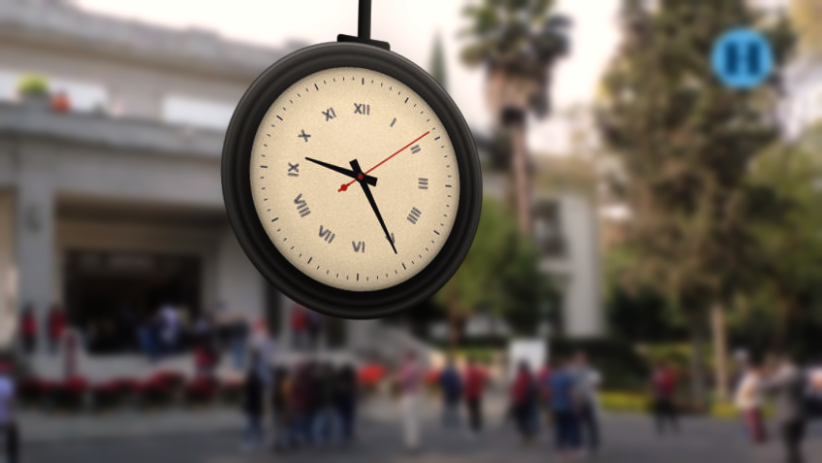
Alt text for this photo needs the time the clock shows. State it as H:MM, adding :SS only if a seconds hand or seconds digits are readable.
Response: 9:25:09
